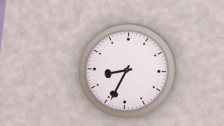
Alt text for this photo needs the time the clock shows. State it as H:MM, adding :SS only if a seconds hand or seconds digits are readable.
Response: 8:34
